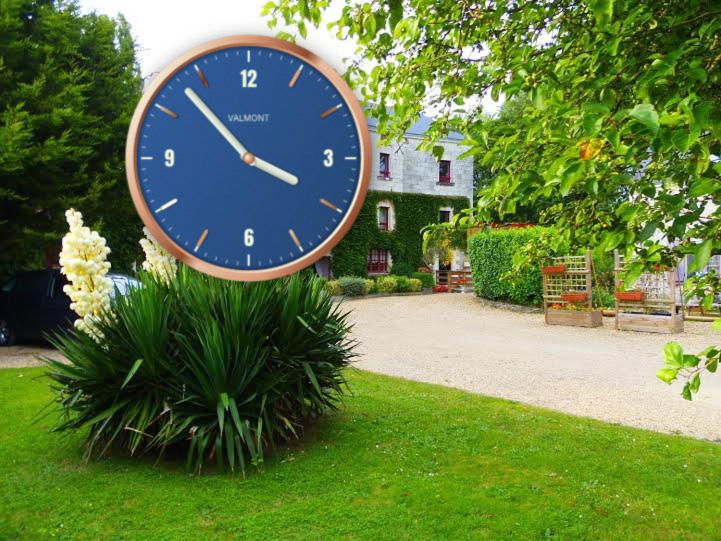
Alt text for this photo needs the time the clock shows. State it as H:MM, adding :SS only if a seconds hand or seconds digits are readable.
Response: 3:53
